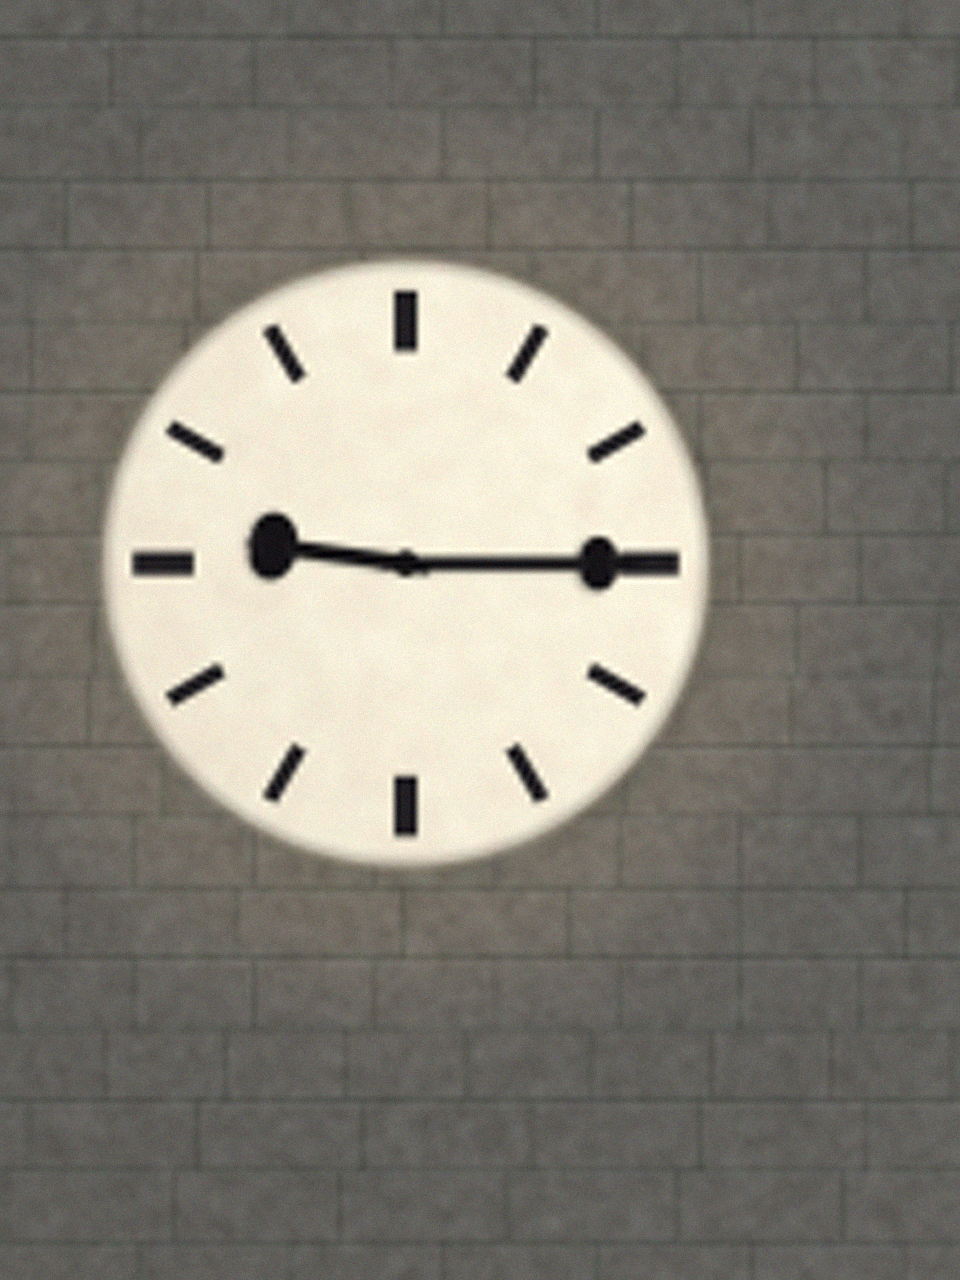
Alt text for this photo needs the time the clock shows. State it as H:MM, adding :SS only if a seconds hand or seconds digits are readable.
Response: 9:15
